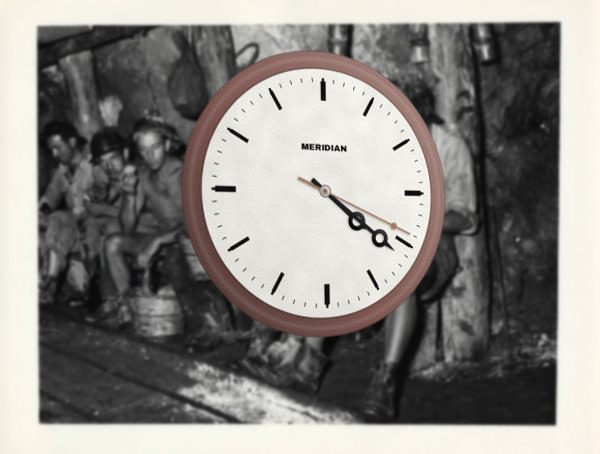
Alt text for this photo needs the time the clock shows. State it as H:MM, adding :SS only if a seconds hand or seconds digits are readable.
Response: 4:21:19
